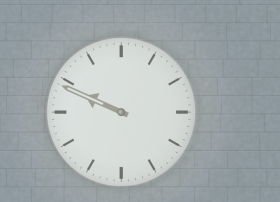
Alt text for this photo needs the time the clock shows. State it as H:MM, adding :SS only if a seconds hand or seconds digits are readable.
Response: 9:49
